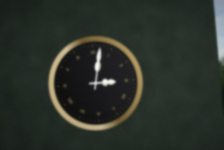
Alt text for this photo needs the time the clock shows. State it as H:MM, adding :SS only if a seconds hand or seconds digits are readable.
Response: 3:02
